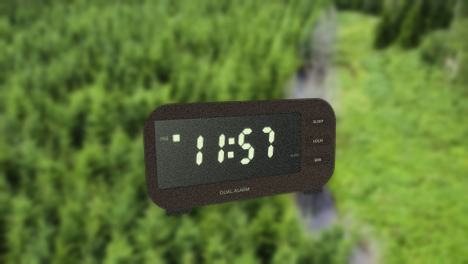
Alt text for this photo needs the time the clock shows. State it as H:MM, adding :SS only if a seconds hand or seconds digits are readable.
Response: 11:57
